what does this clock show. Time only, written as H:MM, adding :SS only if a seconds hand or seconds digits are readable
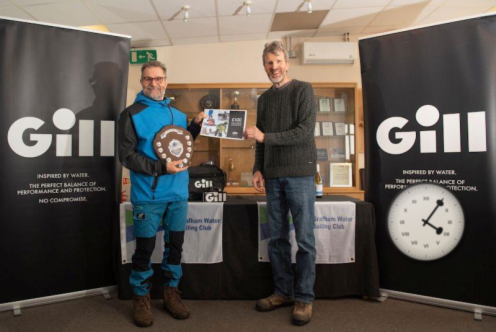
4:06
